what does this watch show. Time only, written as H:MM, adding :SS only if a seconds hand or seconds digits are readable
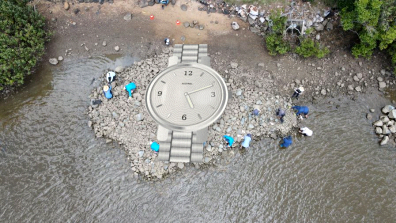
5:11
